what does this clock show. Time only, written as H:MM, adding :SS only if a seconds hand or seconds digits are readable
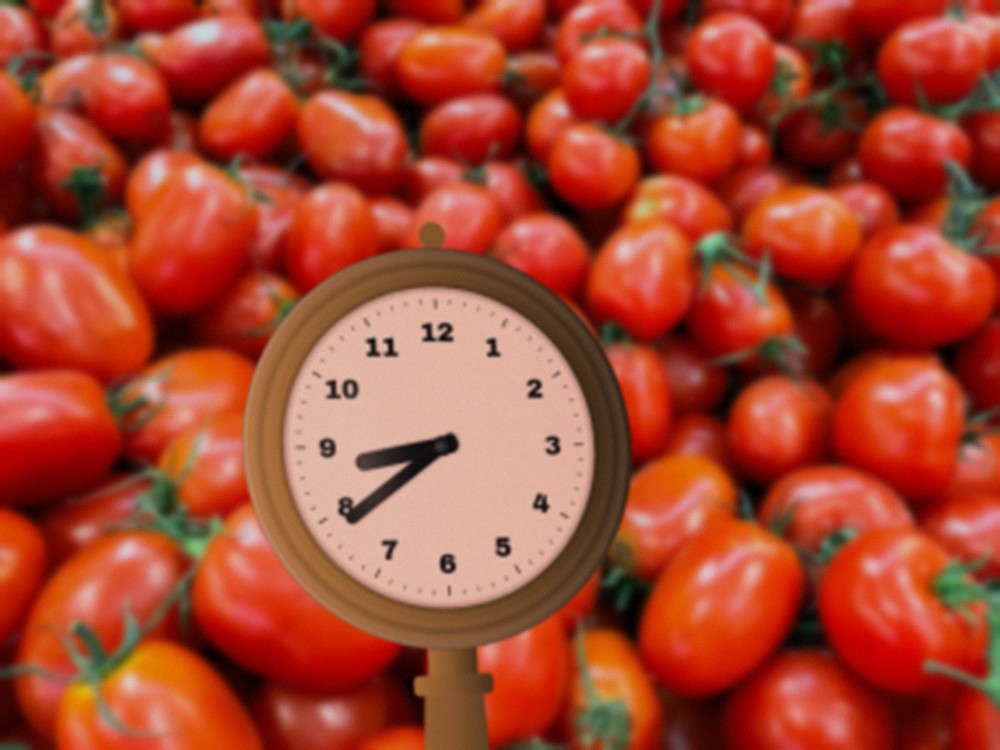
8:39
